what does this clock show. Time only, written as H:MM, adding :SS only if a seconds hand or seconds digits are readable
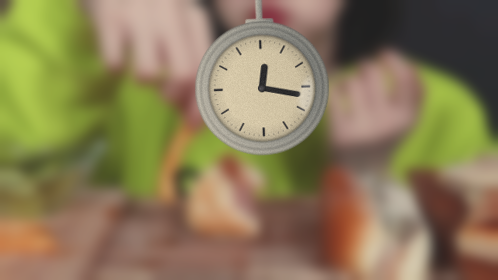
12:17
